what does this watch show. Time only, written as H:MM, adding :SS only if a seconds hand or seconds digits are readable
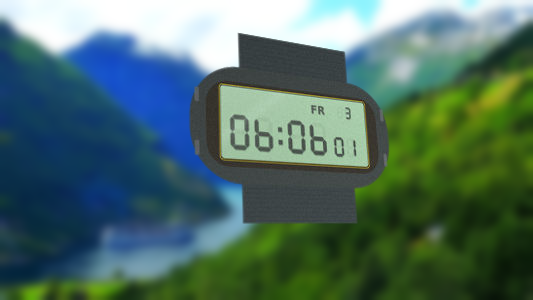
6:06:01
